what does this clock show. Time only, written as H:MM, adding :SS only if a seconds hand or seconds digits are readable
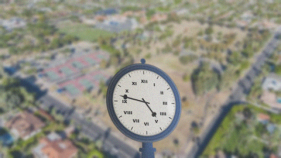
4:47
